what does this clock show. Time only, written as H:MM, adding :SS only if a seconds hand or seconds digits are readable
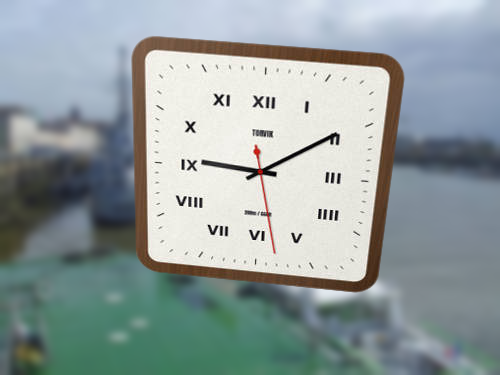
9:09:28
